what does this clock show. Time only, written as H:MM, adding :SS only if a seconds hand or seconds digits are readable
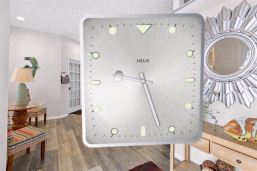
9:27
